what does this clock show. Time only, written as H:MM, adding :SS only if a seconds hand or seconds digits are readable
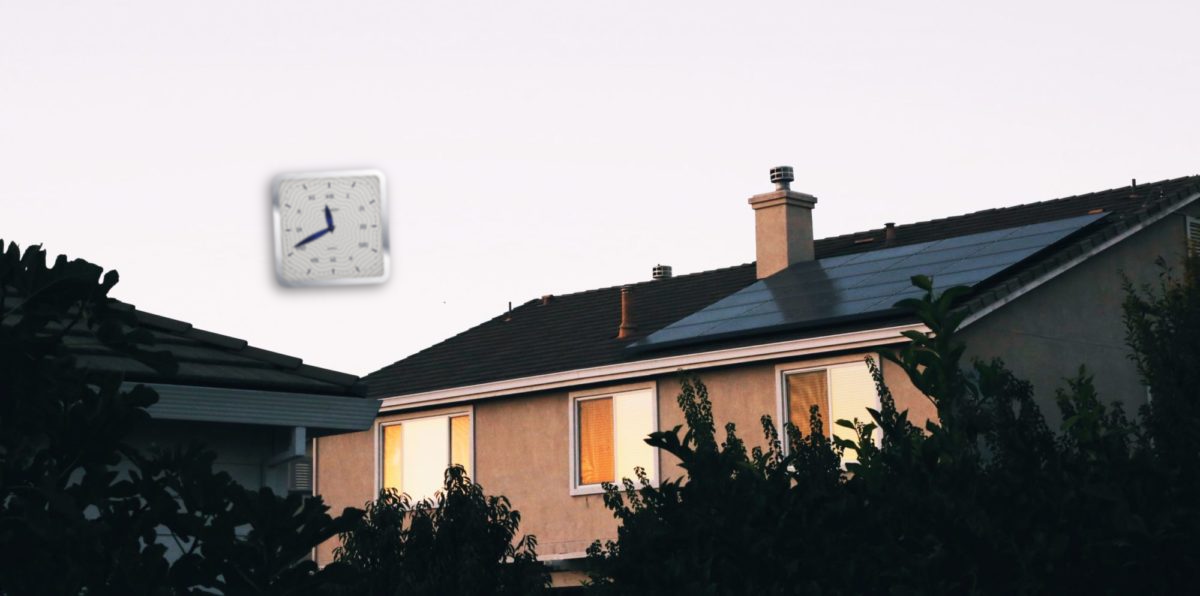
11:41
